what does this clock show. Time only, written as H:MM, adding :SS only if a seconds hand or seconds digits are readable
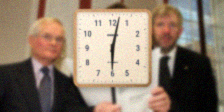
6:02
